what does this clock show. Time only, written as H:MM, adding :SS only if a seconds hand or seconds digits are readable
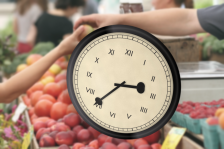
2:36
